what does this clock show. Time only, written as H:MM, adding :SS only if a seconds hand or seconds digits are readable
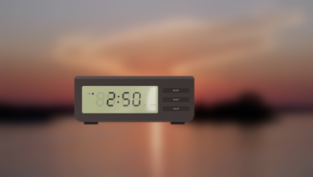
2:50
